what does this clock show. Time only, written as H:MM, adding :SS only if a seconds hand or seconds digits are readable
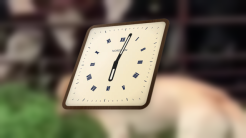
6:02
